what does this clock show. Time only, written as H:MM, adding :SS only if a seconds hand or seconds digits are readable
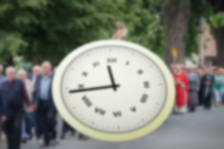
11:44
